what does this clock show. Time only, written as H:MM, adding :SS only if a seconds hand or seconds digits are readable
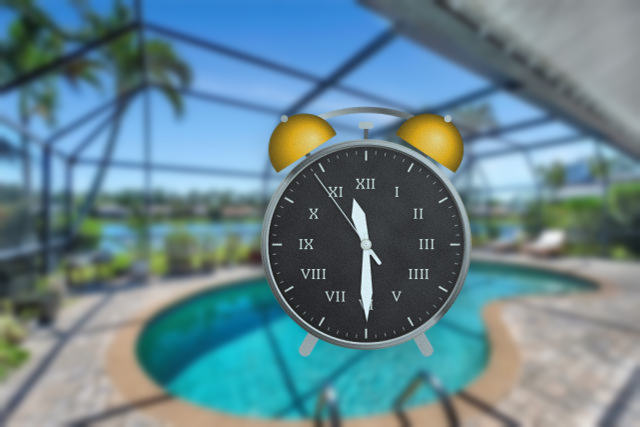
11:29:54
